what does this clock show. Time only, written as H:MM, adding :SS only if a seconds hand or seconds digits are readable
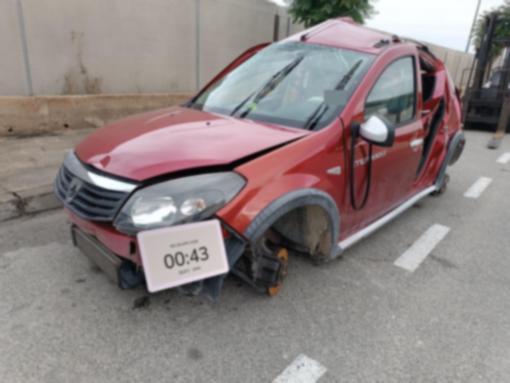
0:43
